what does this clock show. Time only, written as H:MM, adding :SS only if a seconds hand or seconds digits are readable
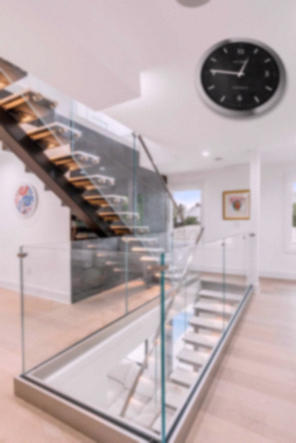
12:46
